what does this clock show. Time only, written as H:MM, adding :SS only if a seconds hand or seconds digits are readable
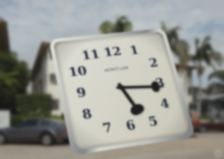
5:16
